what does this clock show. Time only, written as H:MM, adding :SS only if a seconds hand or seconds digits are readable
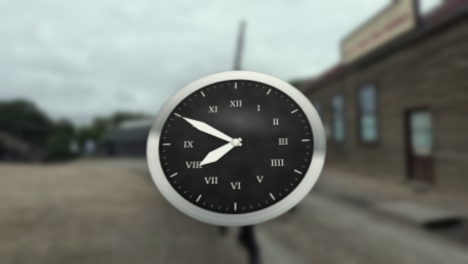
7:50
